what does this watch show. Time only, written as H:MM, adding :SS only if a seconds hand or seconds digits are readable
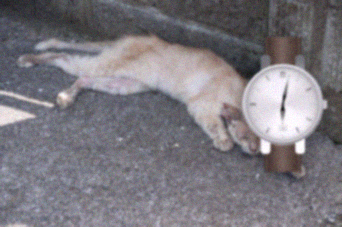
6:02
